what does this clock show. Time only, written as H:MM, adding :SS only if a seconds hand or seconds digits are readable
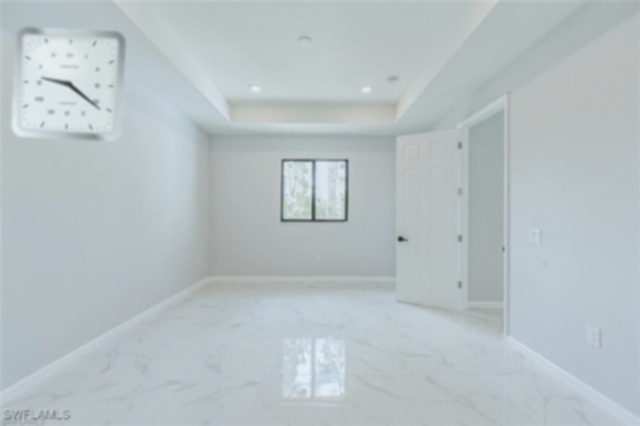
9:21
